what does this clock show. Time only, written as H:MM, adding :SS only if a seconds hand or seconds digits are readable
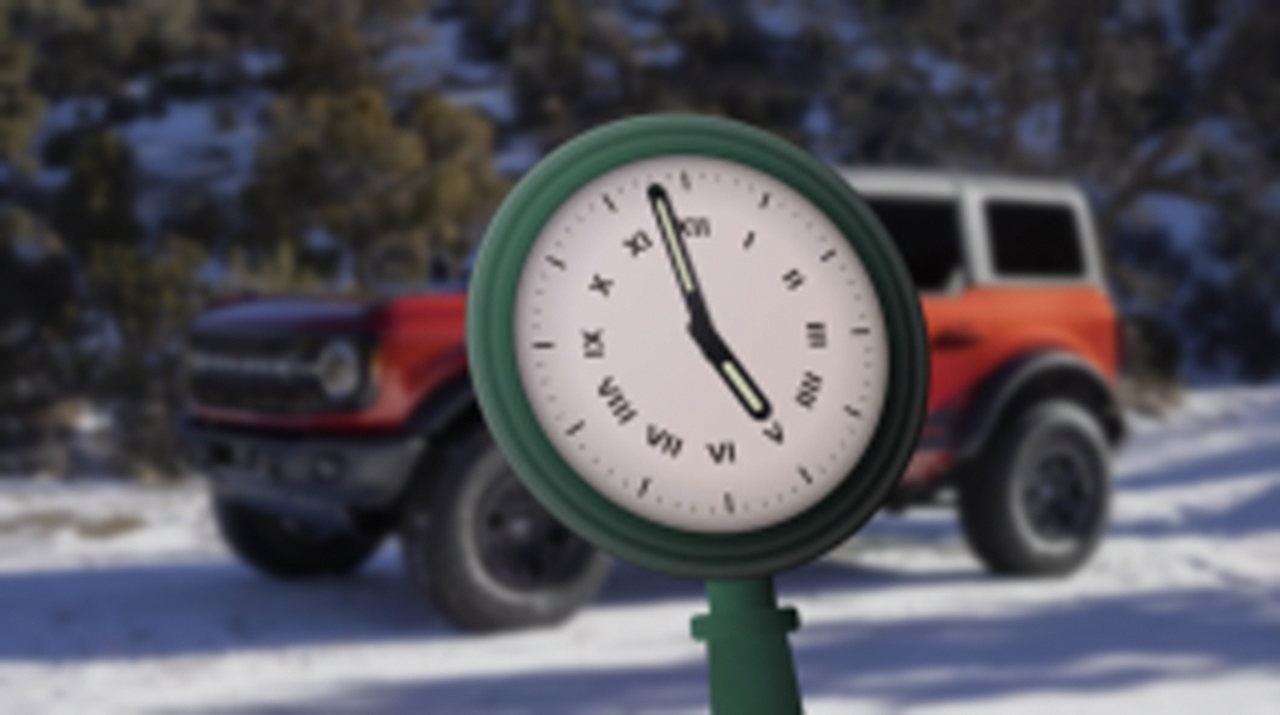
4:58
